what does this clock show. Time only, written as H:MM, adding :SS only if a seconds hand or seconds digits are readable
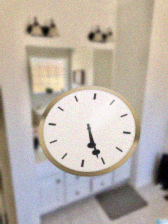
5:26
